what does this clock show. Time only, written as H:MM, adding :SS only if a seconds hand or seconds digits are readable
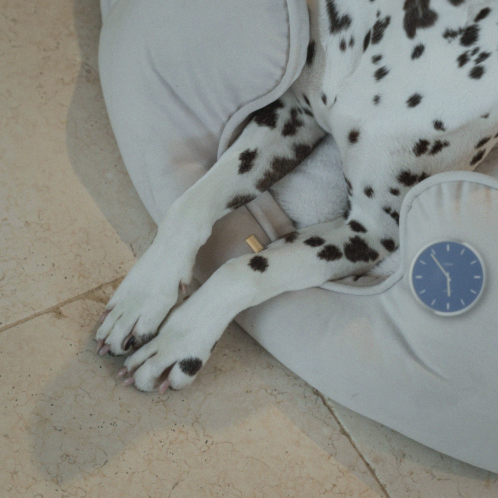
5:54
